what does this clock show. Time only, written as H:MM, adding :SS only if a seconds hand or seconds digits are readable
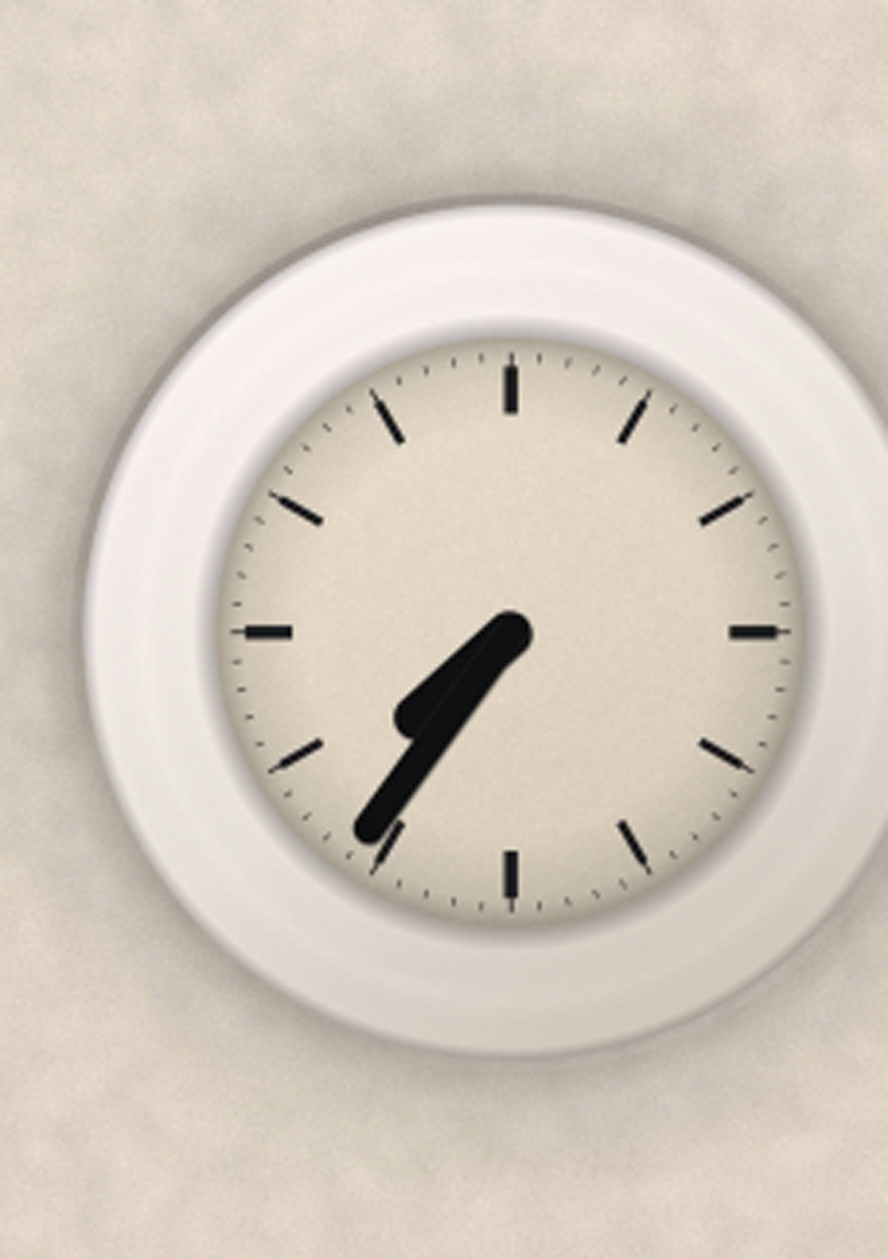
7:36
